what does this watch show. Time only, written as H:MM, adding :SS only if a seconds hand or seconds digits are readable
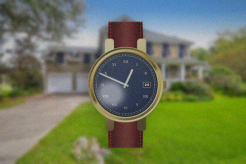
12:49
